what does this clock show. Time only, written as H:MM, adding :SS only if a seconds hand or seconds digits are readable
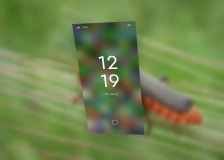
12:19
